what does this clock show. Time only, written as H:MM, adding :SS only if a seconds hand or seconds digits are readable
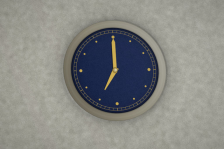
7:00
